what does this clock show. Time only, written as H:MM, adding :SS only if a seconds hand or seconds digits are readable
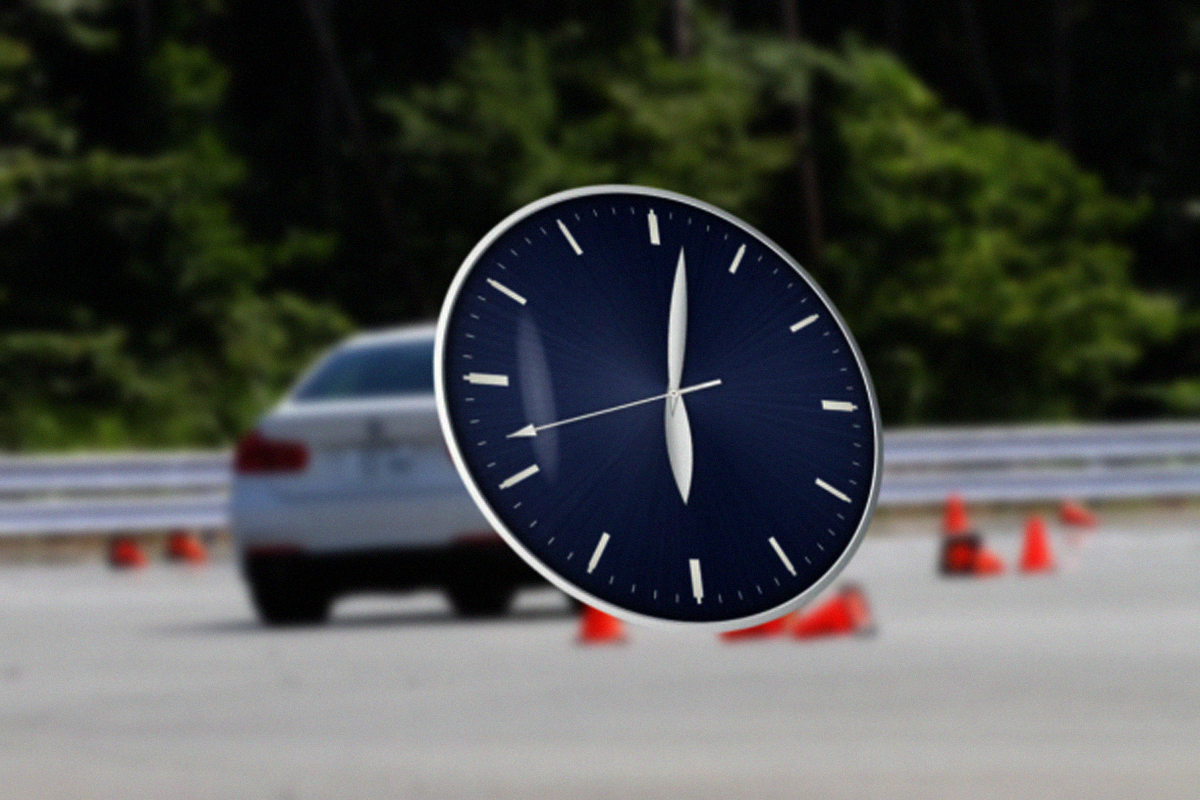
6:01:42
